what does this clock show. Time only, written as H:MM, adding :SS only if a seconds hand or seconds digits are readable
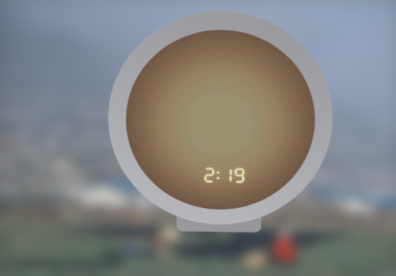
2:19
